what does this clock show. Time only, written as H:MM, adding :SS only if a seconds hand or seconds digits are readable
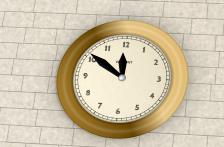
11:51
